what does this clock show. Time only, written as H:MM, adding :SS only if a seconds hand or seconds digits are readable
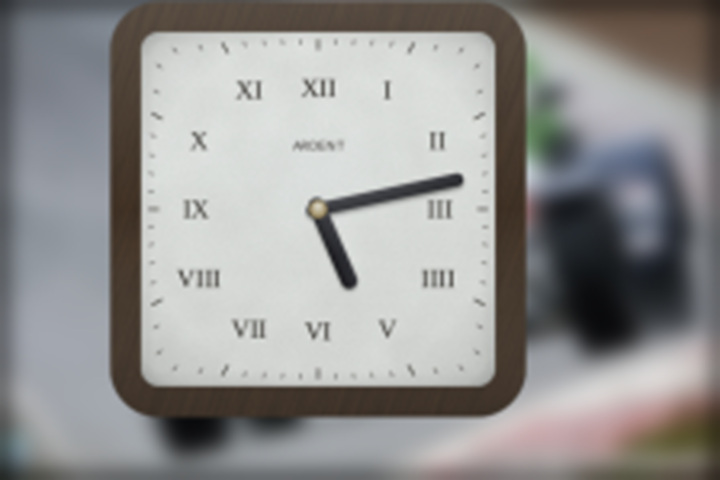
5:13
